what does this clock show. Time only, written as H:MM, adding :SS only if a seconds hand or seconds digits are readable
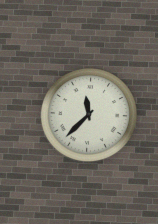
11:37
